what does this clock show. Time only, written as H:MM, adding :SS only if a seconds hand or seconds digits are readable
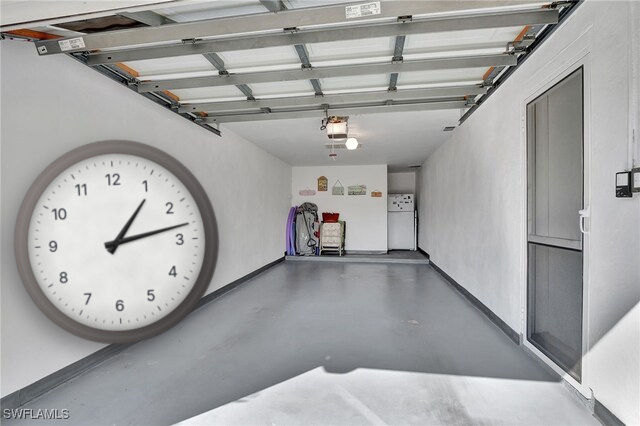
1:13
